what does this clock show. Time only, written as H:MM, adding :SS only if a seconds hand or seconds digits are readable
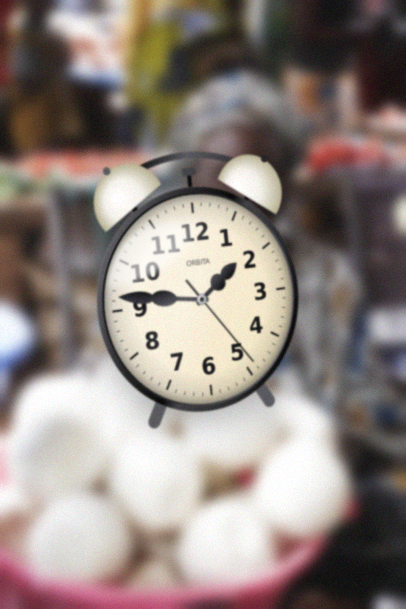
1:46:24
